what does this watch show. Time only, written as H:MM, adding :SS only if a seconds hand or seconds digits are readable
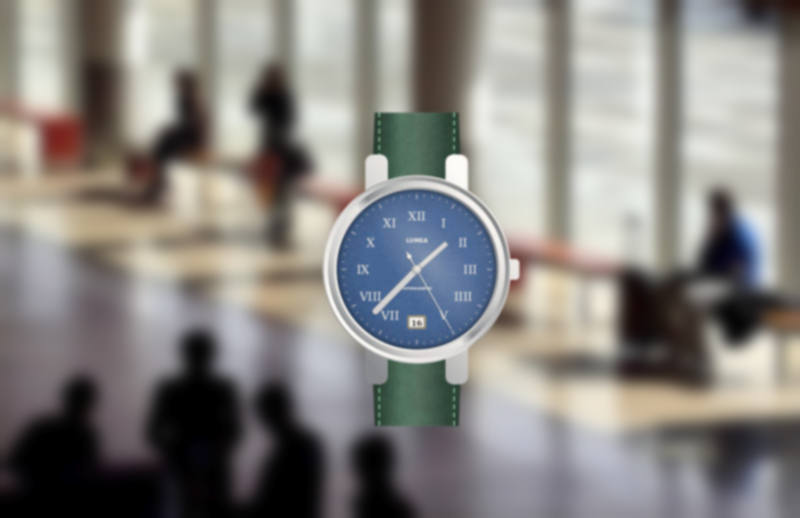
1:37:25
